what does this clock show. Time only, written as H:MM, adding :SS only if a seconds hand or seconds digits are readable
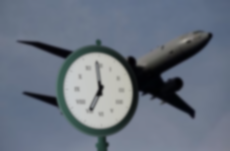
6:59
